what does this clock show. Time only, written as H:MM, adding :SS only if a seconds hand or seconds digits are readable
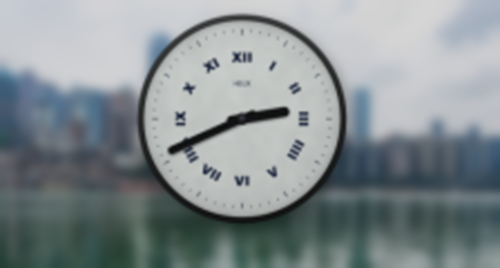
2:41
